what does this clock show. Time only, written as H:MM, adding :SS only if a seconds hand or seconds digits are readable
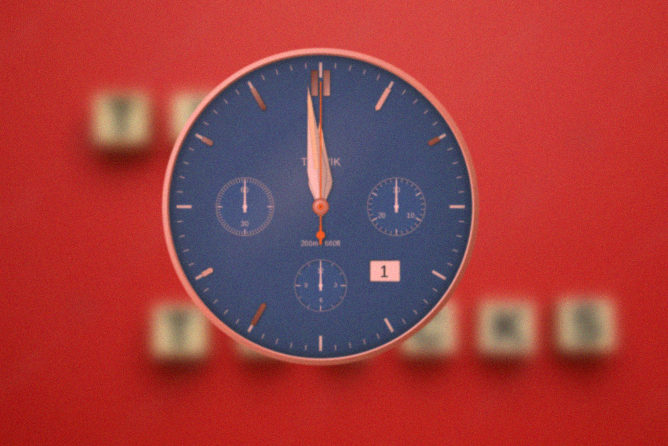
11:59
